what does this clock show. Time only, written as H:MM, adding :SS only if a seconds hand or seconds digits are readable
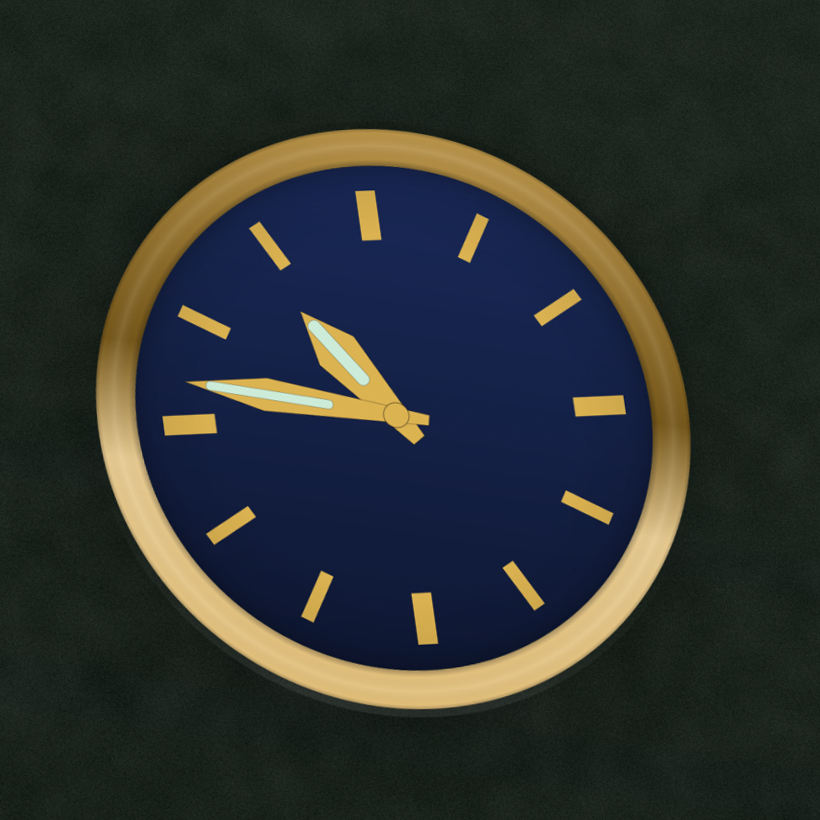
10:47
